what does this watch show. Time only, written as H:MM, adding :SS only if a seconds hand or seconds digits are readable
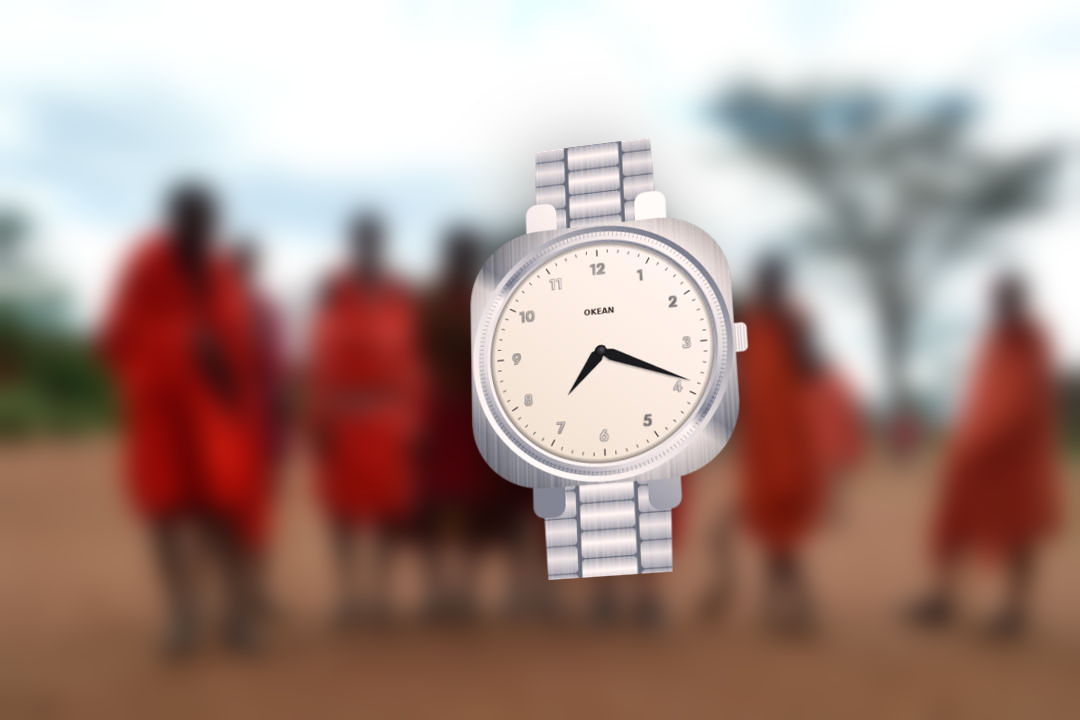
7:19
